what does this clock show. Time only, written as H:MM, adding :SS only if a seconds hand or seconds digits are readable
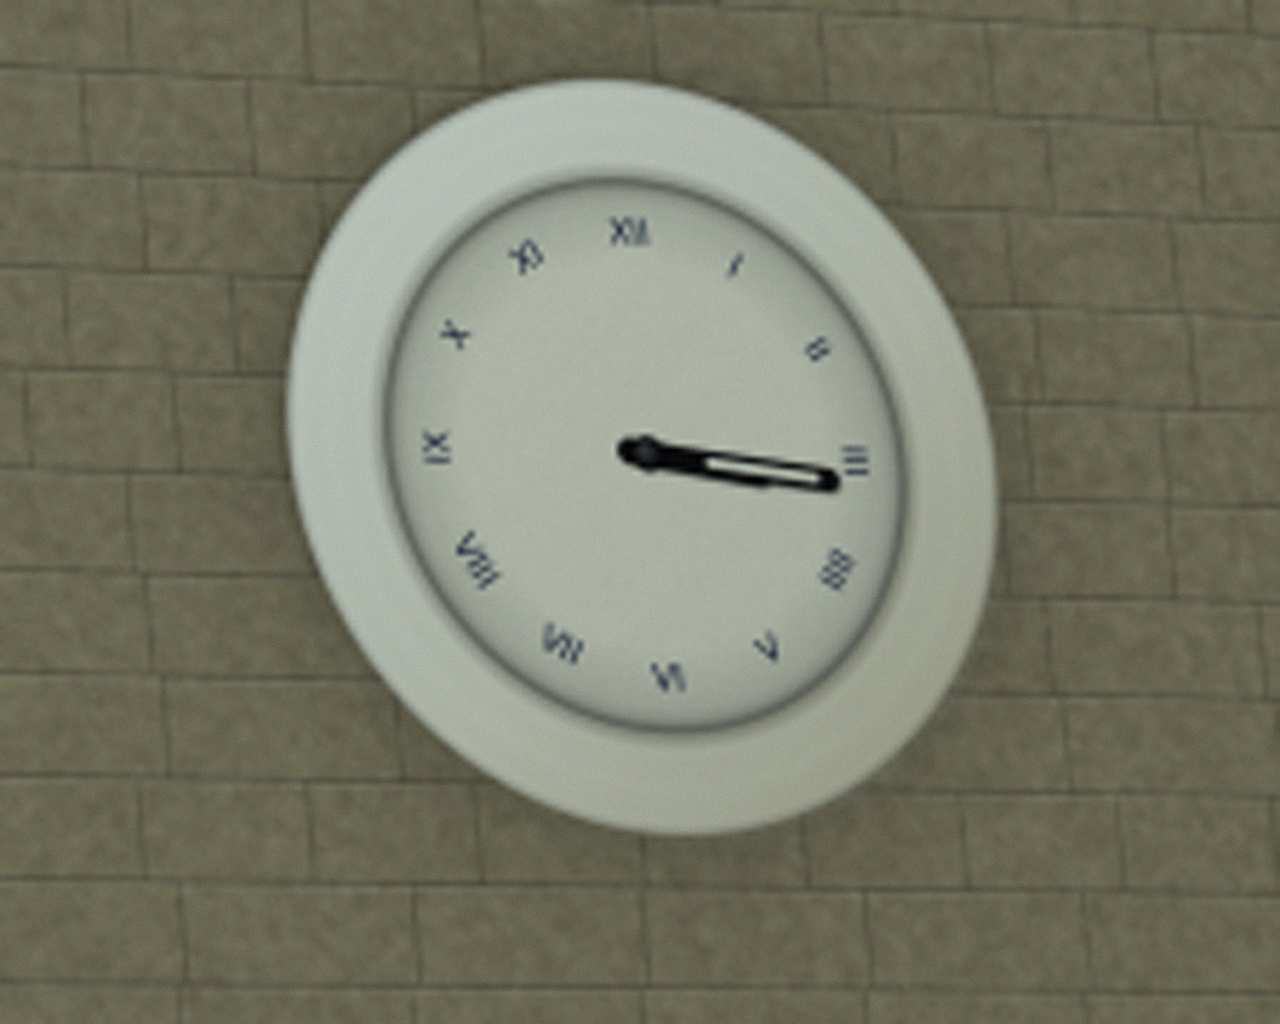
3:16
